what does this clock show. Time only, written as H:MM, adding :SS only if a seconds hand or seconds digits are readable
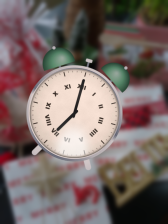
7:00
